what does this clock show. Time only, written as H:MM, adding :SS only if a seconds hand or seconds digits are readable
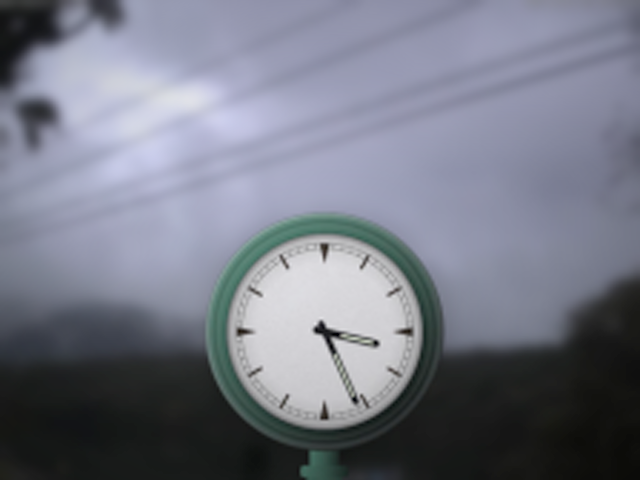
3:26
